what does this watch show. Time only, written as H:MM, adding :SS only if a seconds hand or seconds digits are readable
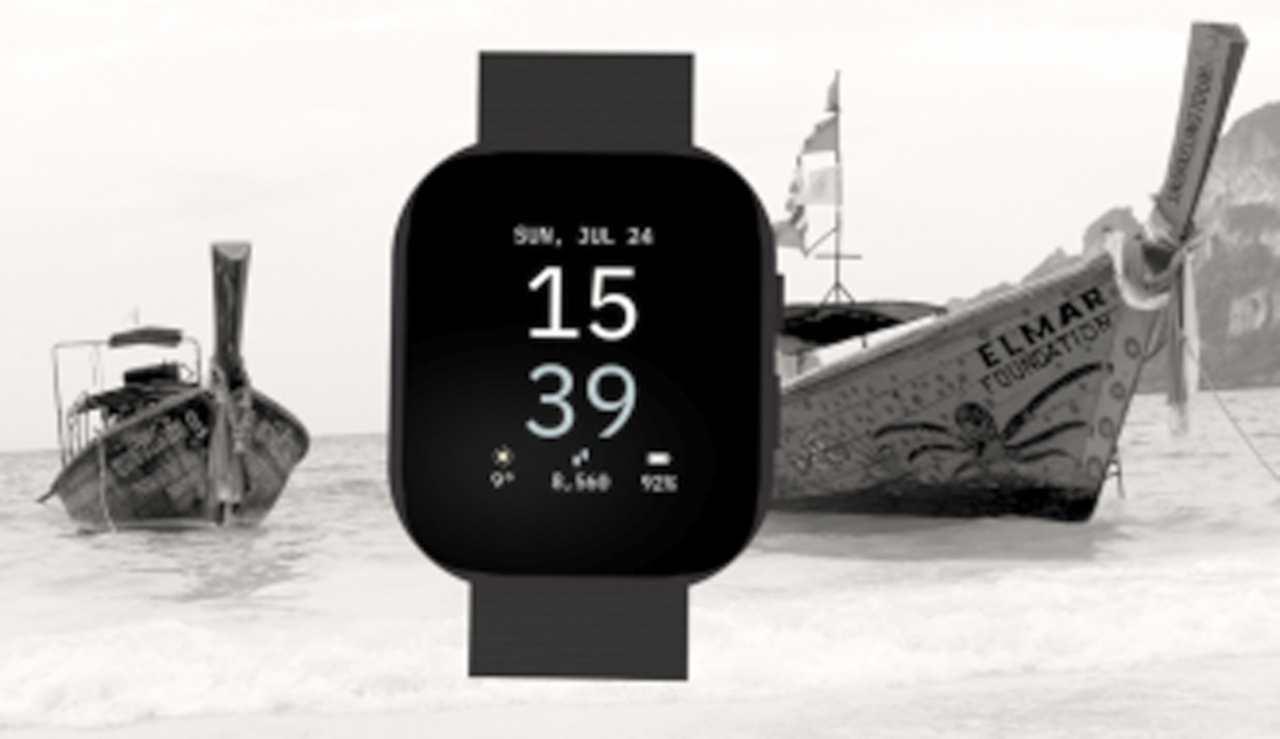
15:39
